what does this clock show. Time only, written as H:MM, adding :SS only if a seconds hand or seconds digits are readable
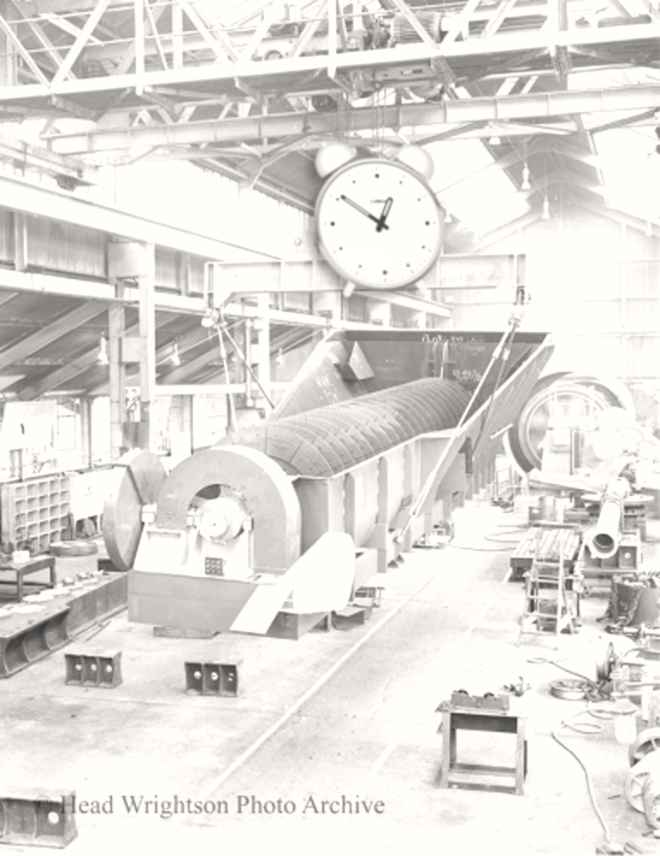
12:51
